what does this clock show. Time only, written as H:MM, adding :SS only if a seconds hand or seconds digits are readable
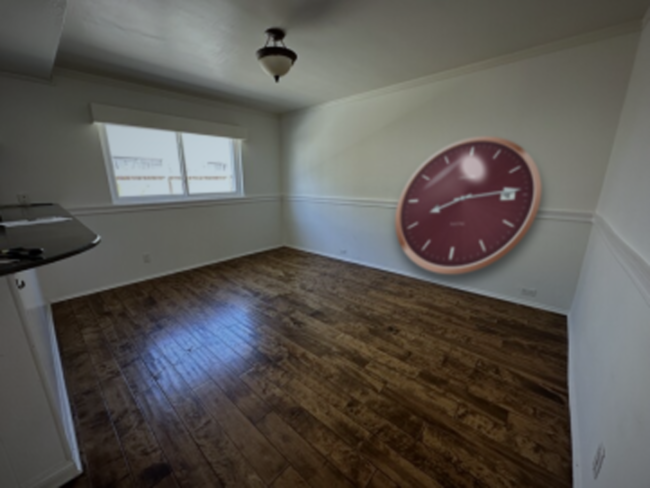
8:14
